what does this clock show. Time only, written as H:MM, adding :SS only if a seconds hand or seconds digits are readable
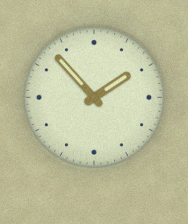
1:53
